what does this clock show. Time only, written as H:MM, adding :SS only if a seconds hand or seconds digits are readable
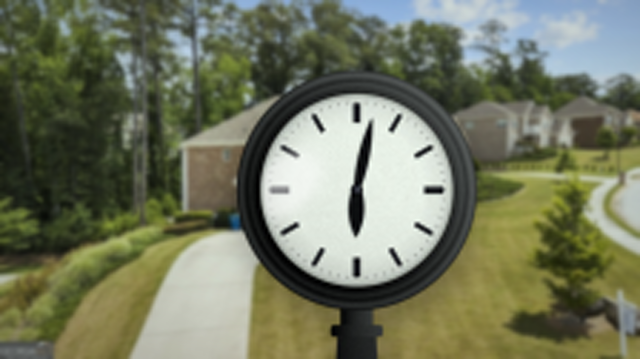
6:02
